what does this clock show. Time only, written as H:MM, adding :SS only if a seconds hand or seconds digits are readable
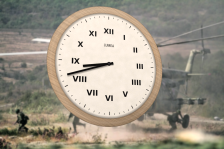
8:42
